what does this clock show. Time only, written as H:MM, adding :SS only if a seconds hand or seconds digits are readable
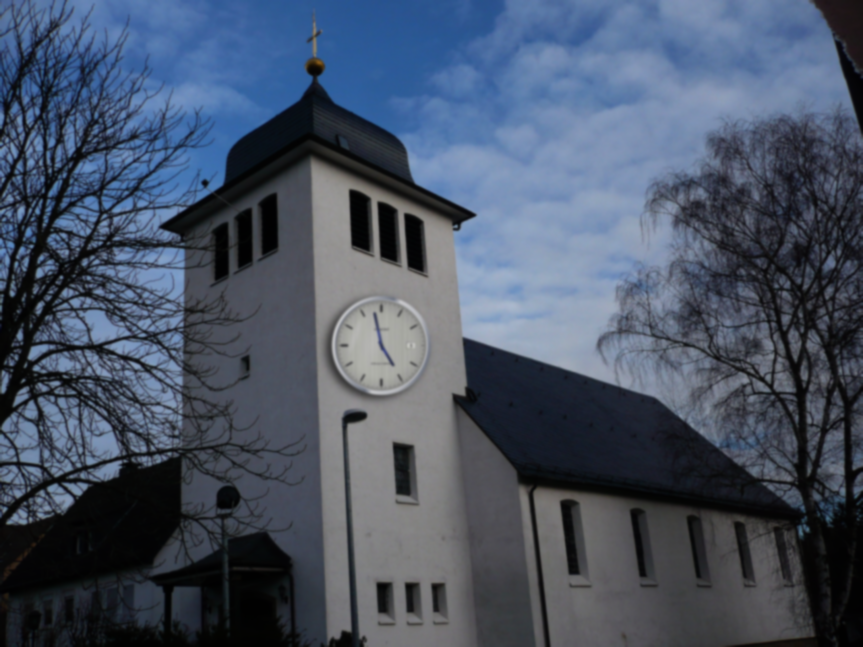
4:58
